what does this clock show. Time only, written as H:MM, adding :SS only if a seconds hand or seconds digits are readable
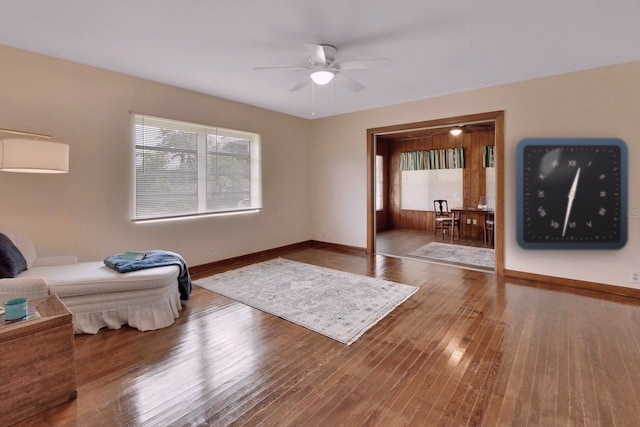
12:32
